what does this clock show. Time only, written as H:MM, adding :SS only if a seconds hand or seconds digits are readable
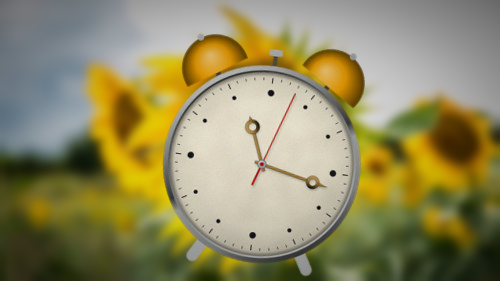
11:17:03
